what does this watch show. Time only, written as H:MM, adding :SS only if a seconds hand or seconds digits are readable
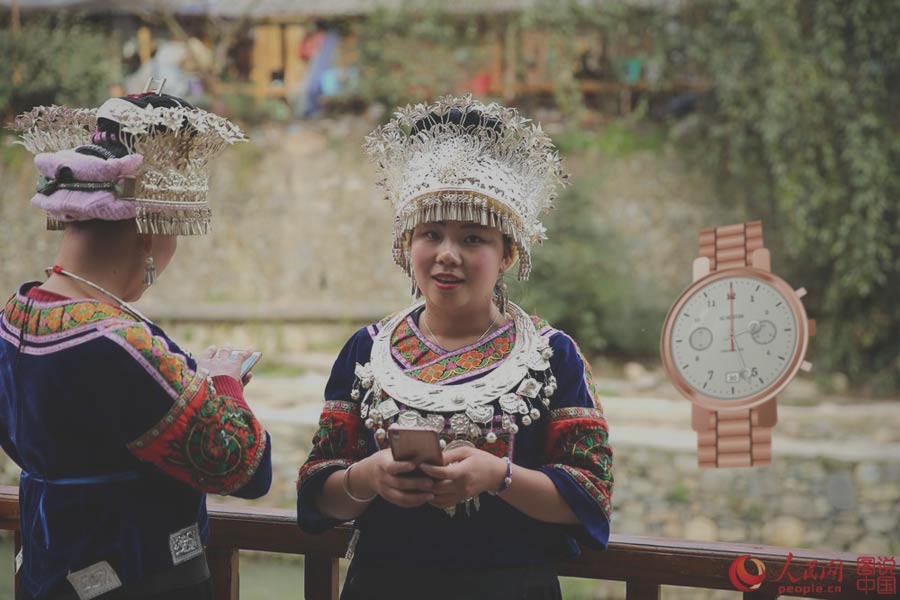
2:27
